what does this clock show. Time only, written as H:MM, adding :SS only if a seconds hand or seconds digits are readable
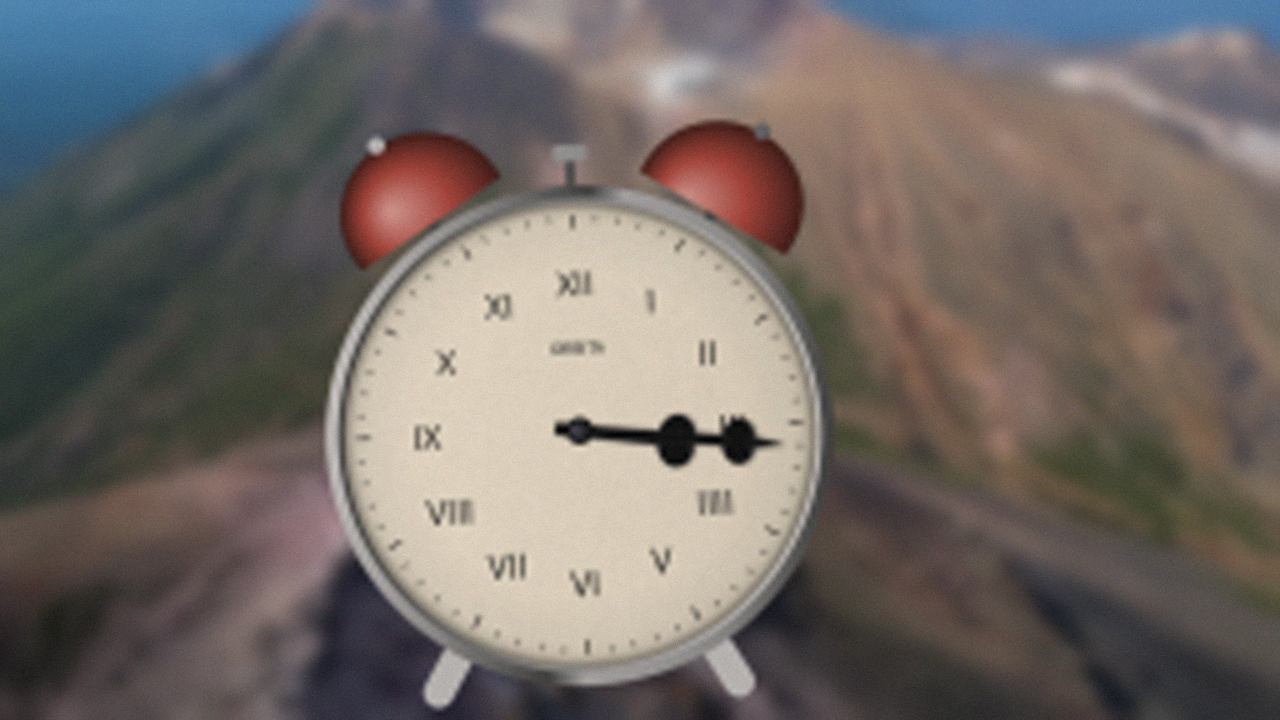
3:16
